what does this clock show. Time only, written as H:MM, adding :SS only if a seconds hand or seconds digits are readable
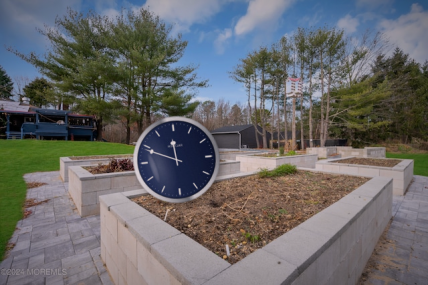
11:49
